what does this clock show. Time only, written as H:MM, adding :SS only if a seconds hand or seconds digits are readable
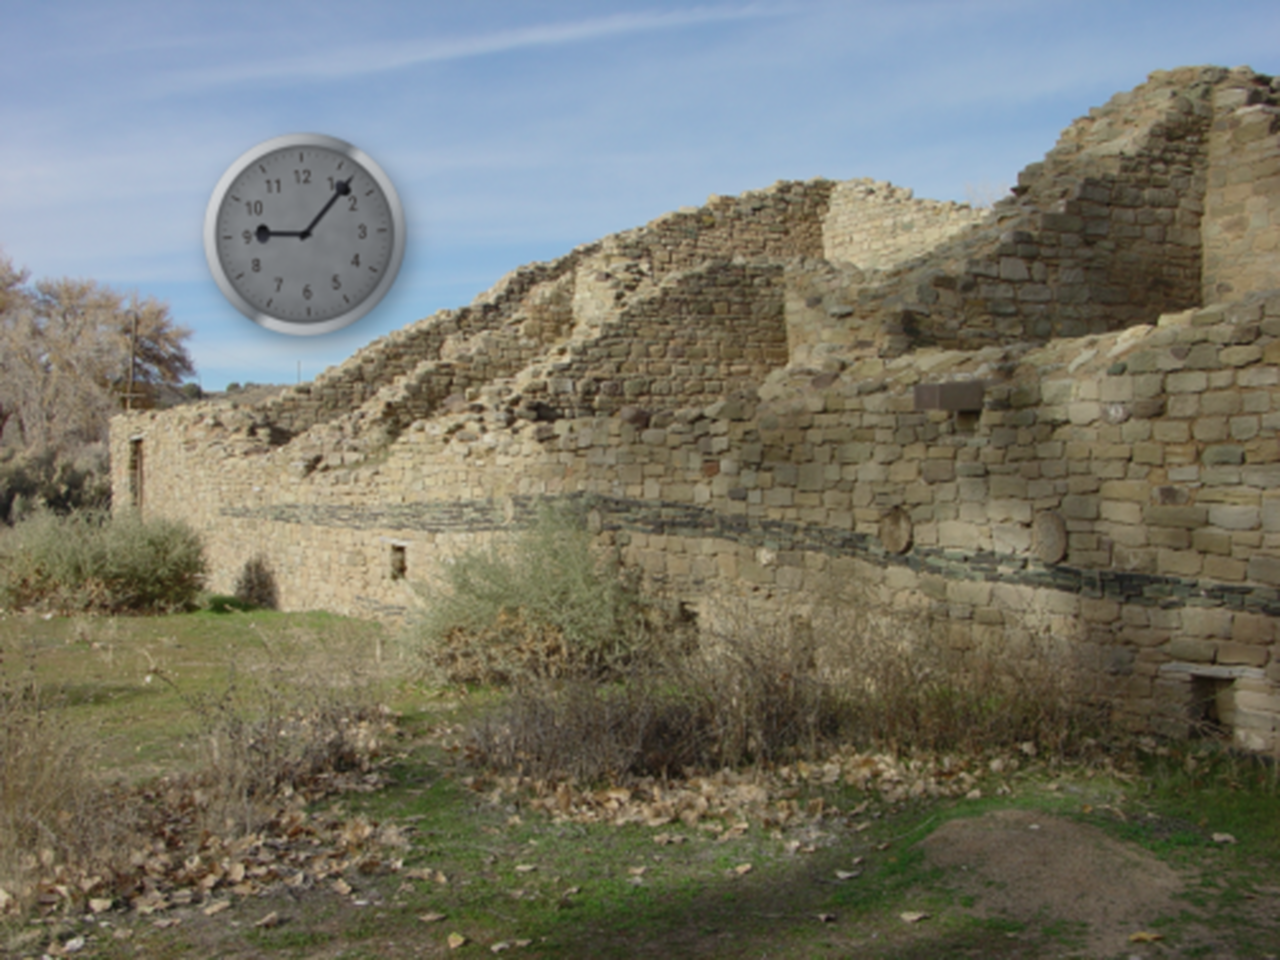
9:07
